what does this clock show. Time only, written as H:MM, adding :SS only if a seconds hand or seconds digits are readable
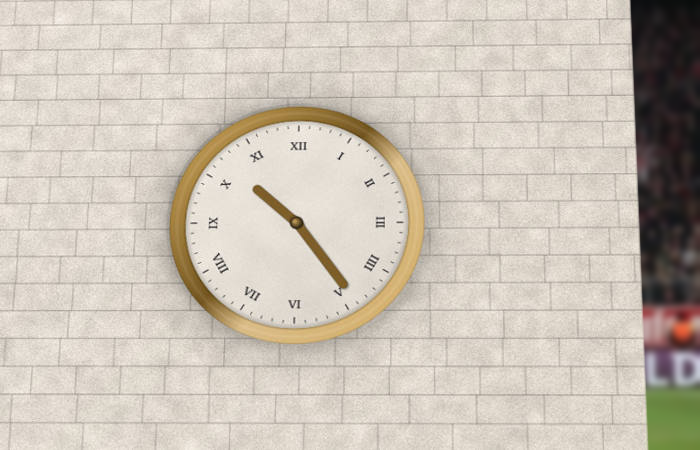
10:24
